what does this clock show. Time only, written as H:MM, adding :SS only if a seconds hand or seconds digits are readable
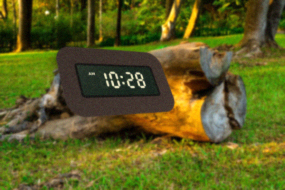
10:28
